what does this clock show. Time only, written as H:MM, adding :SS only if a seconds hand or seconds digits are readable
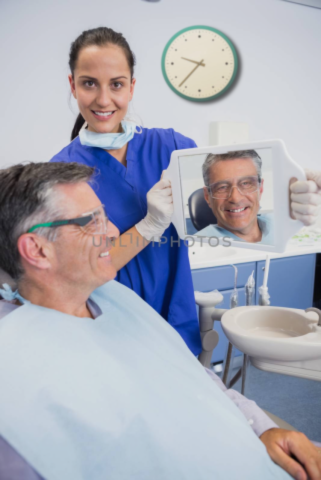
9:37
